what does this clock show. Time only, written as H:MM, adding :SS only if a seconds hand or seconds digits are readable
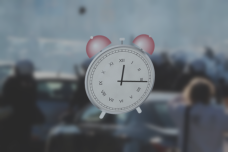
12:16
